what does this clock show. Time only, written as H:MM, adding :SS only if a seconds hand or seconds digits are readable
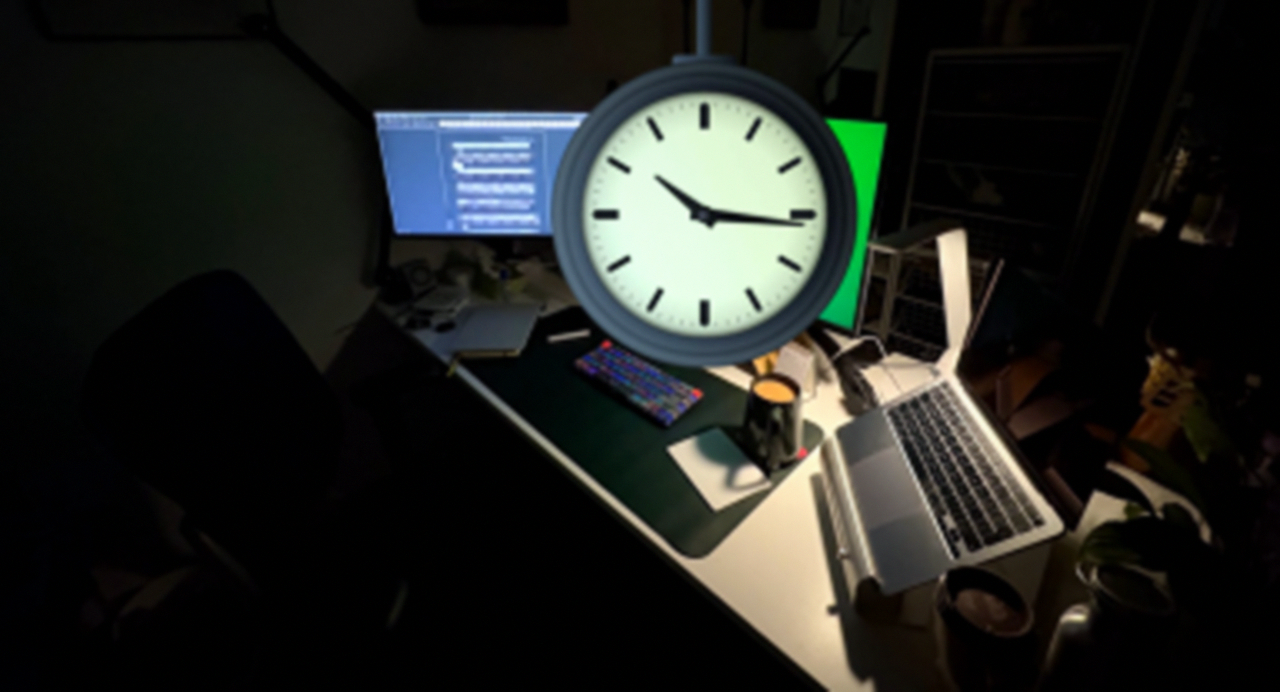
10:16
